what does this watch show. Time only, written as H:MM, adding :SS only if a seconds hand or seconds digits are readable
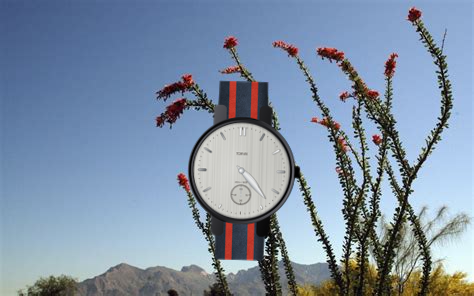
4:23
